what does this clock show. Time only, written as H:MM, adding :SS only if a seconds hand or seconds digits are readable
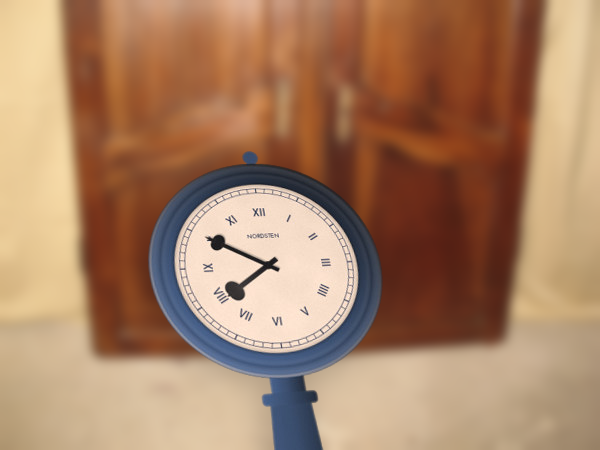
7:50
